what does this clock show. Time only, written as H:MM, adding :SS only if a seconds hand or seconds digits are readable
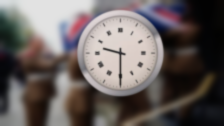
9:30
